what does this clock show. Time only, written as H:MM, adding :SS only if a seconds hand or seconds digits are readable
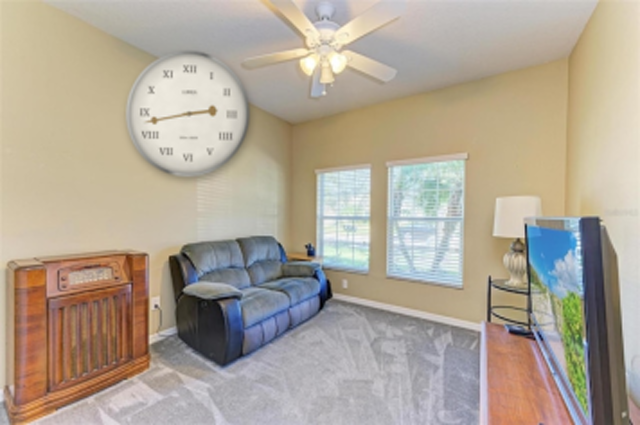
2:43
